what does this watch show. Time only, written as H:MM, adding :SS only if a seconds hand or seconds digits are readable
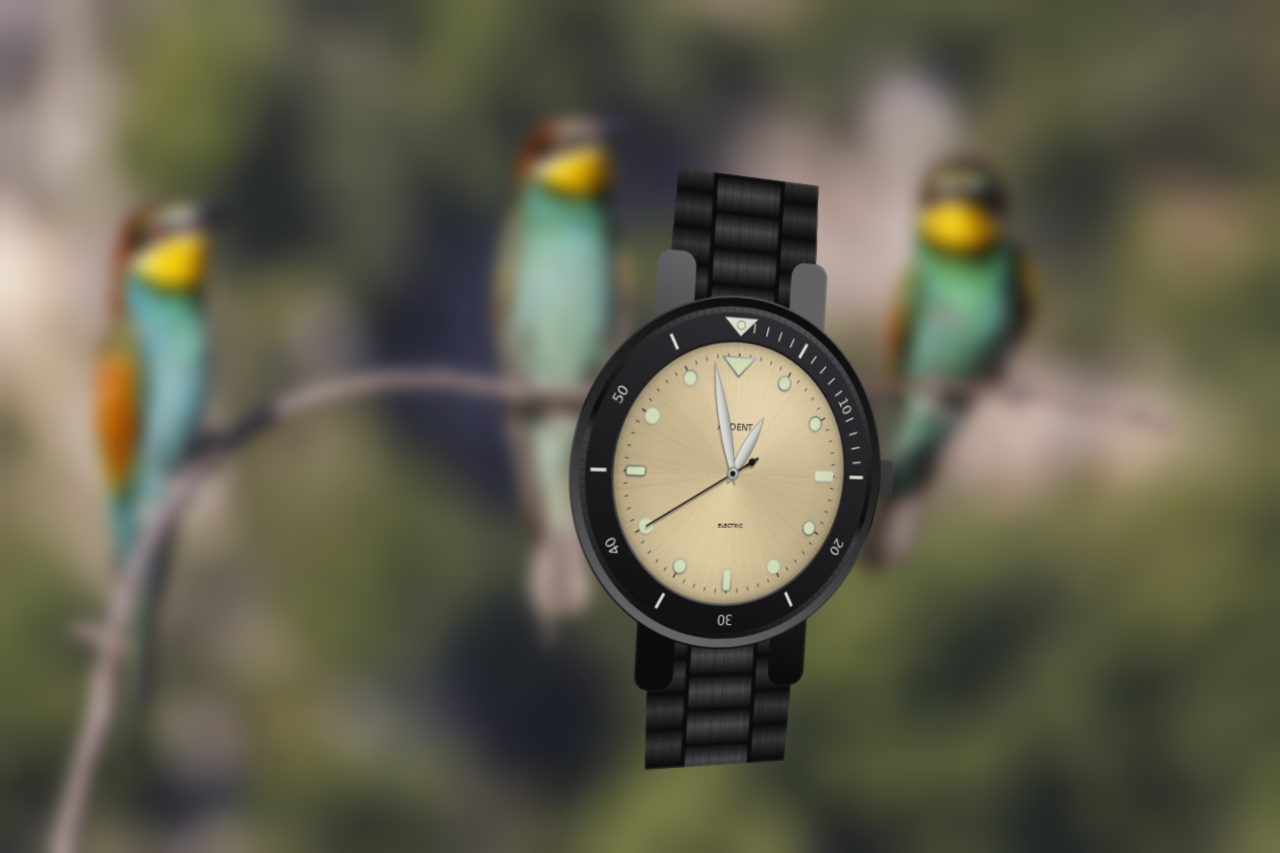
12:57:40
